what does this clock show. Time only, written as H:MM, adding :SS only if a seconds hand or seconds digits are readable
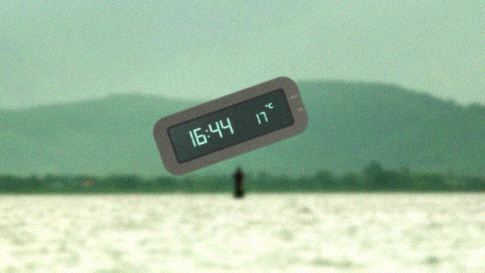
16:44
